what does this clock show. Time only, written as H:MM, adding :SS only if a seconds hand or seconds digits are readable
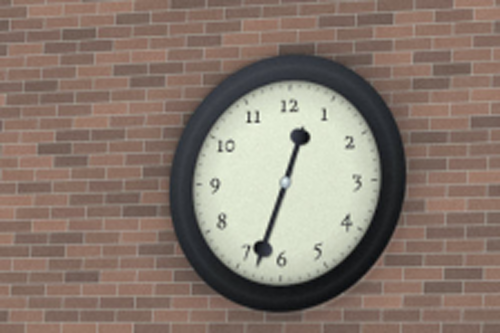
12:33
